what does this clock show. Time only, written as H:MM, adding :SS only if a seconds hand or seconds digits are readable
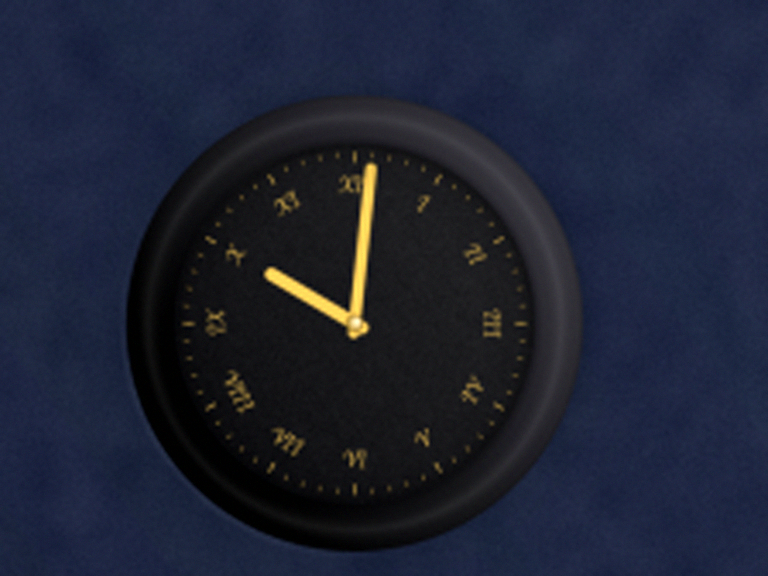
10:01
